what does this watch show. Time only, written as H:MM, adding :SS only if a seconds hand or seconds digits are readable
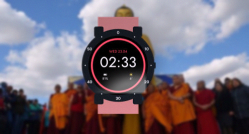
2:33
